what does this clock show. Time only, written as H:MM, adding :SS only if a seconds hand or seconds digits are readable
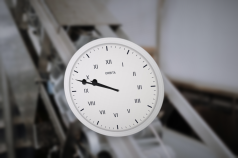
9:48
